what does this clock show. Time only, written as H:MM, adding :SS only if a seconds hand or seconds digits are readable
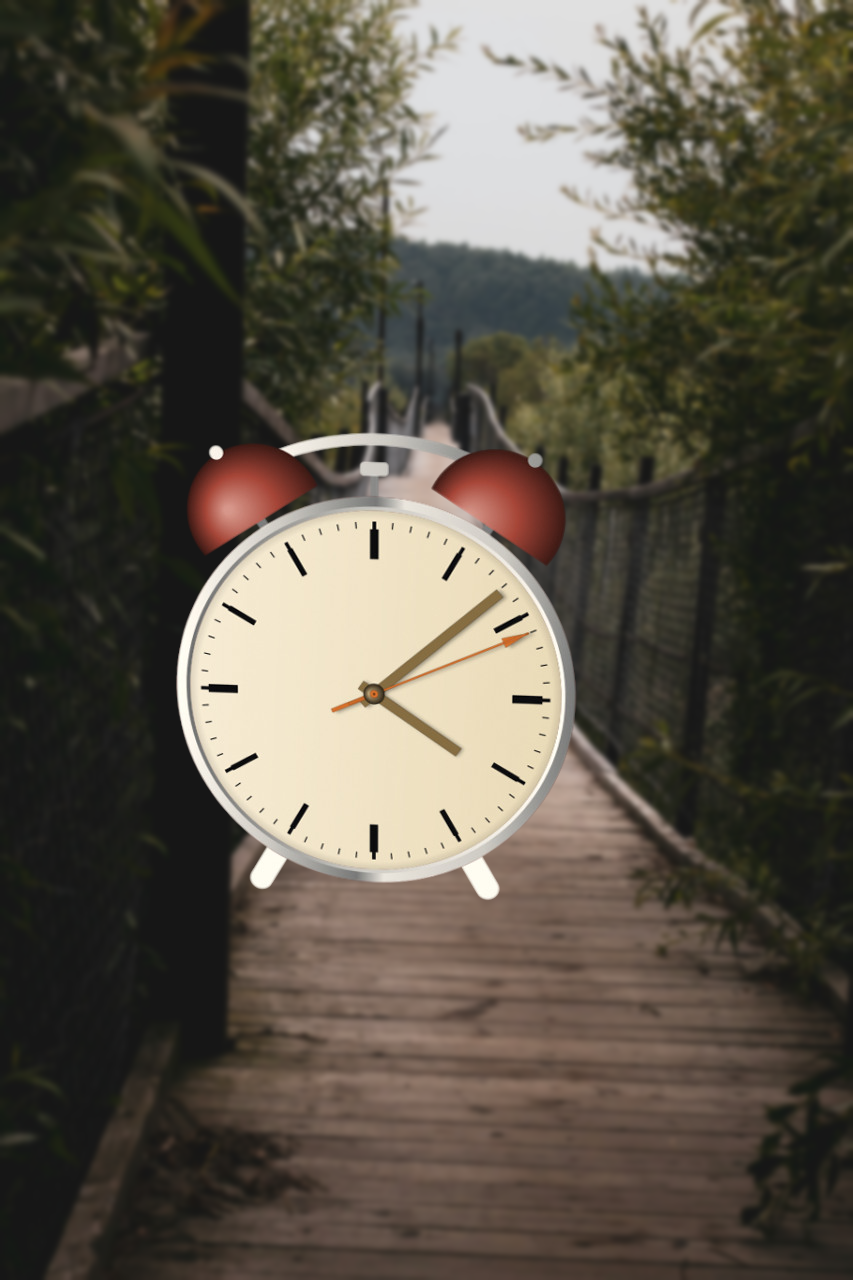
4:08:11
